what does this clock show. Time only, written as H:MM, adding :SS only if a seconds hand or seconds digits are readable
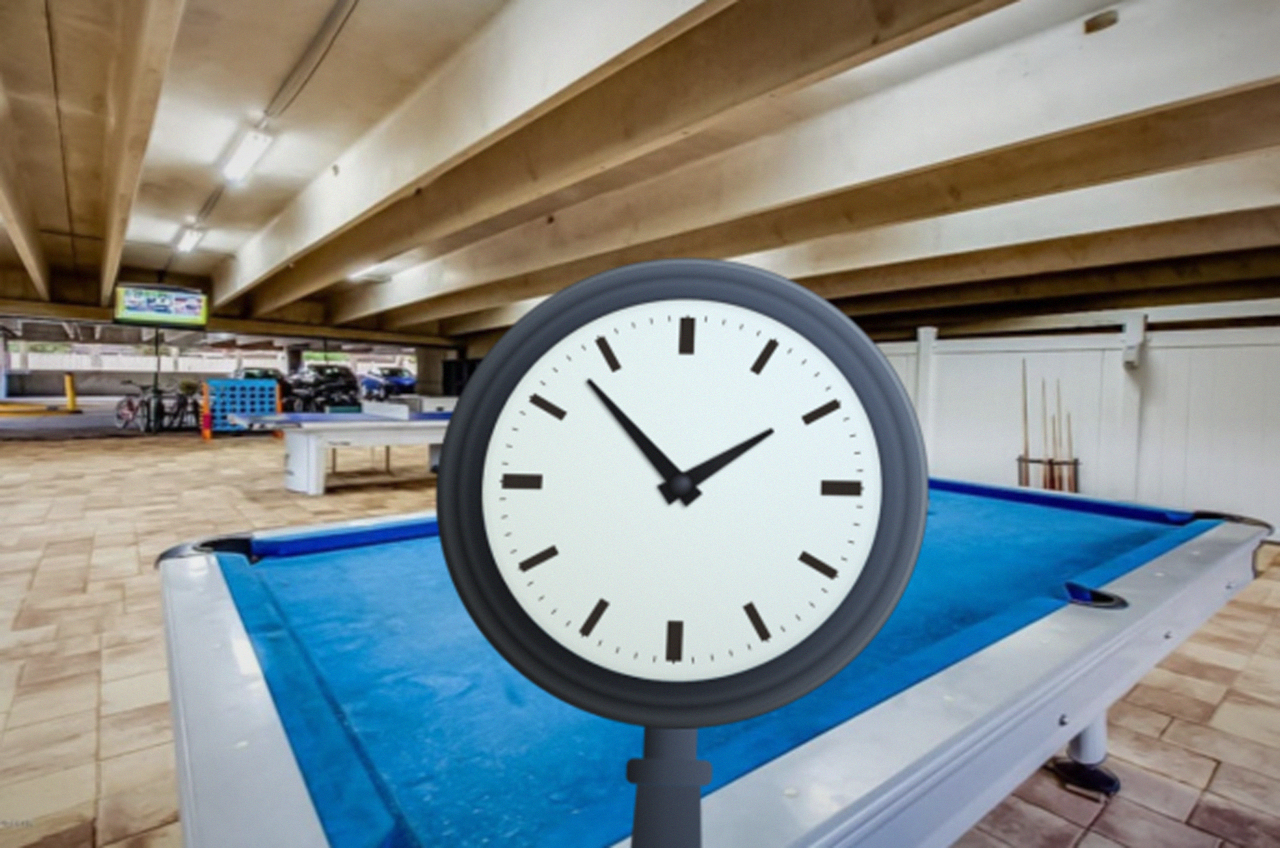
1:53
